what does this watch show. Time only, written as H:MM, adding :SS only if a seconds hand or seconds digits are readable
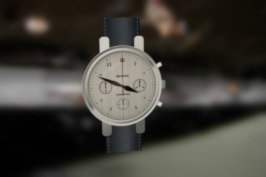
3:49
